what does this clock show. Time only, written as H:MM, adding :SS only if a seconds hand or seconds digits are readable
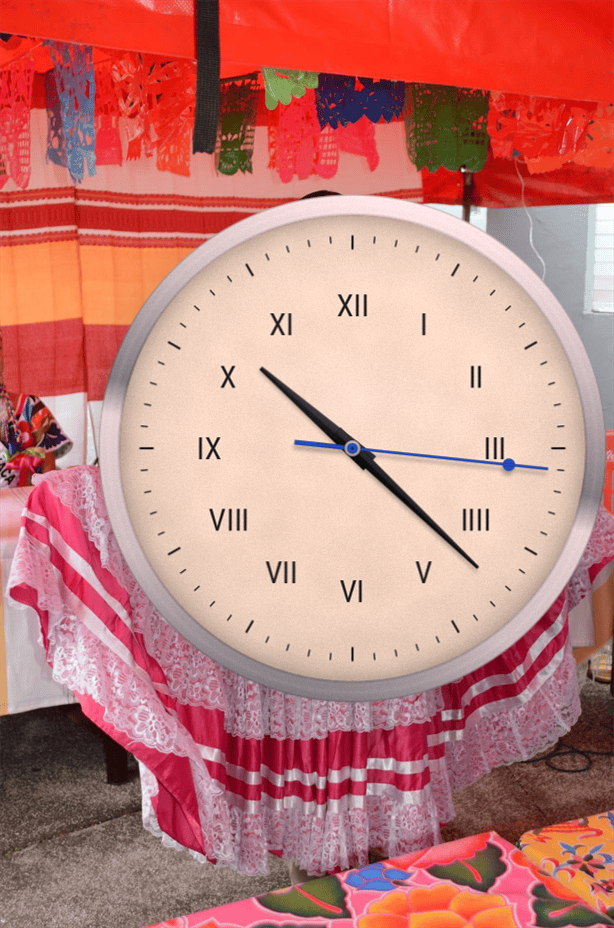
10:22:16
